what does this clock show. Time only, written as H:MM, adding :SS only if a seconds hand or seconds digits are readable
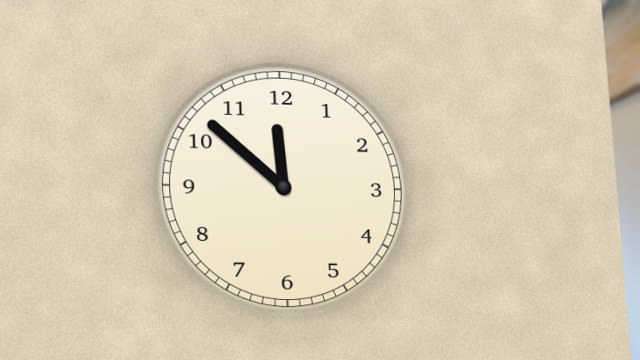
11:52
